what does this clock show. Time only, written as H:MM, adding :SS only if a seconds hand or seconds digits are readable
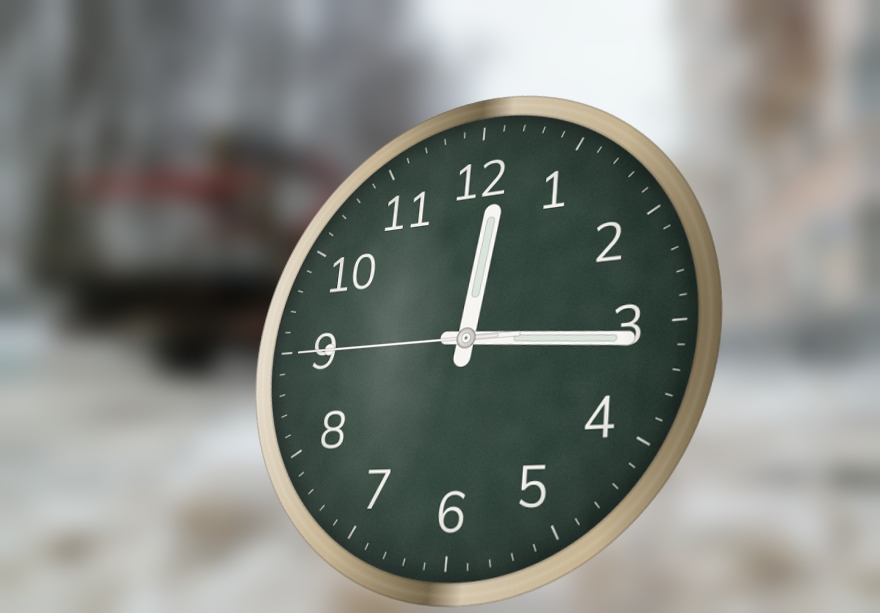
12:15:45
